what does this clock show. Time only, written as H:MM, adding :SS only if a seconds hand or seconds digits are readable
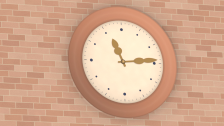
11:14
